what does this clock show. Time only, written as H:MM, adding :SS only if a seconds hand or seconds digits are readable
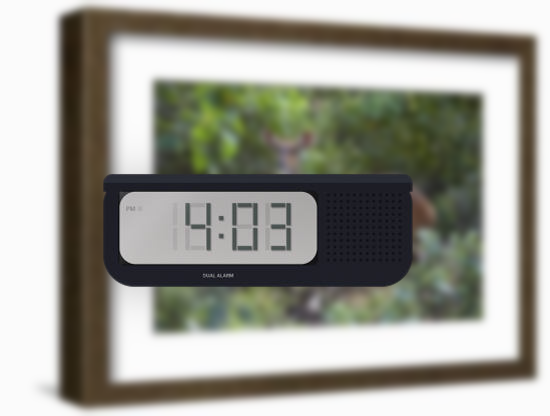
4:03
